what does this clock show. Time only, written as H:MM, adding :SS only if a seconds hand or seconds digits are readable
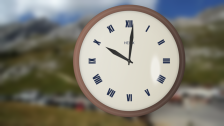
10:01
